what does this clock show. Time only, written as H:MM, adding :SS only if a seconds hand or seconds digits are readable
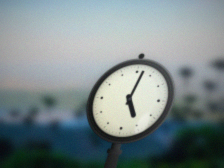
5:02
